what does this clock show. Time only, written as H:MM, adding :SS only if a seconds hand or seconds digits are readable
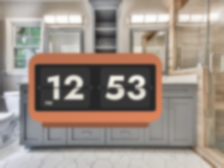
12:53
